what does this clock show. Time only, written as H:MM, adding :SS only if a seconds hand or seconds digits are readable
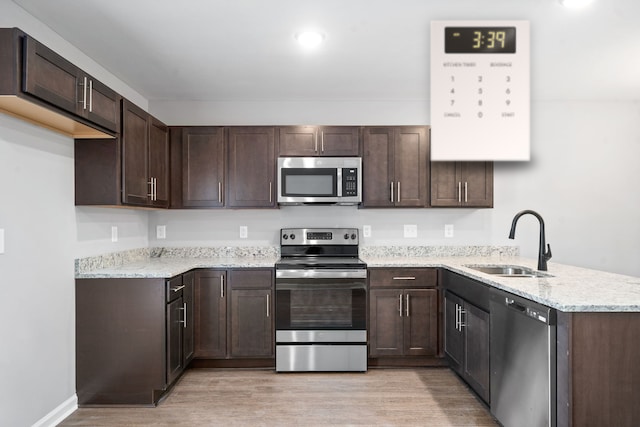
3:39
